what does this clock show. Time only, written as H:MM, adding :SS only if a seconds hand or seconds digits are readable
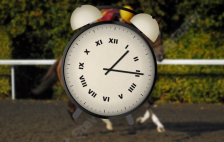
1:15
